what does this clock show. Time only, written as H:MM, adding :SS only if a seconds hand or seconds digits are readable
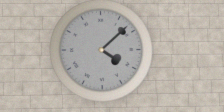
4:08
